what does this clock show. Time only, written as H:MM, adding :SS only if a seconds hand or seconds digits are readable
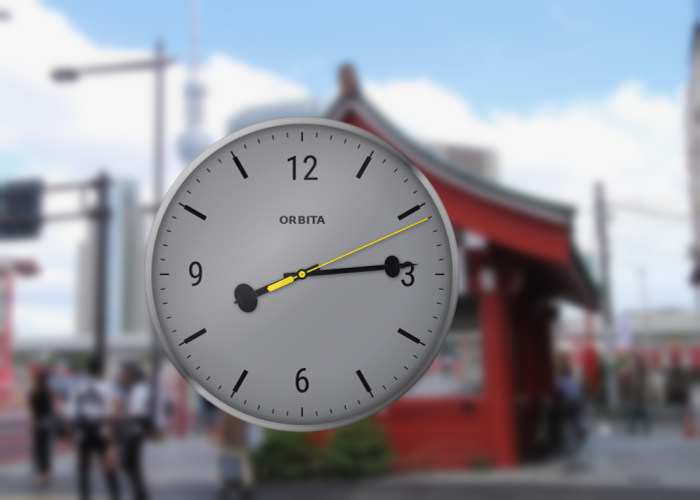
8:14:11
